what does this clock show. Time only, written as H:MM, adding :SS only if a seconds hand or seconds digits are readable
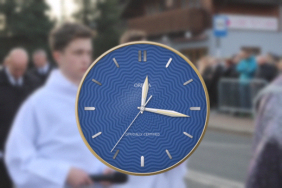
12:16:36
